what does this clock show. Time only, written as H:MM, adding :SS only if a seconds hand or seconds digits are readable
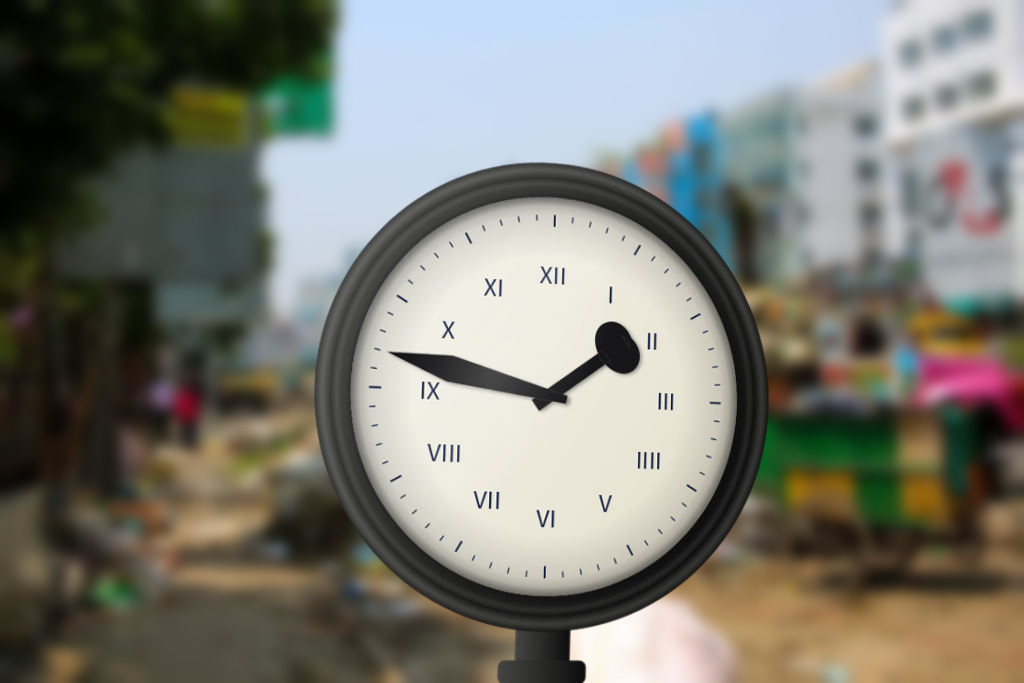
1:47
